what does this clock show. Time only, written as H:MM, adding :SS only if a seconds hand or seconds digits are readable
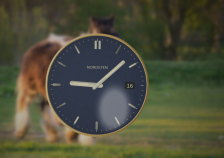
9:08
